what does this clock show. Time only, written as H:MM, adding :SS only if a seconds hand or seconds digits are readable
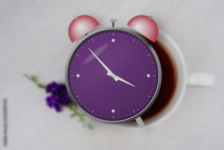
3:53
